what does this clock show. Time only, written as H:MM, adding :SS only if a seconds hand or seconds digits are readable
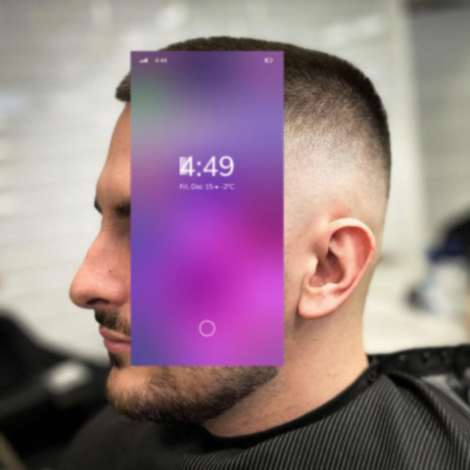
4:49
